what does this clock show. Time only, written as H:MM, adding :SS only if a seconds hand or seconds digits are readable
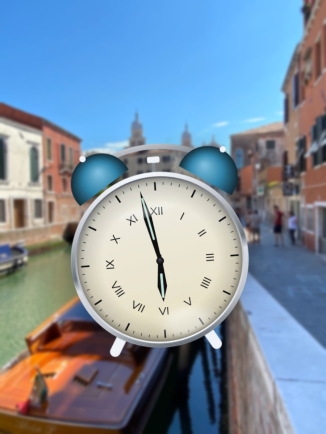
5:58
